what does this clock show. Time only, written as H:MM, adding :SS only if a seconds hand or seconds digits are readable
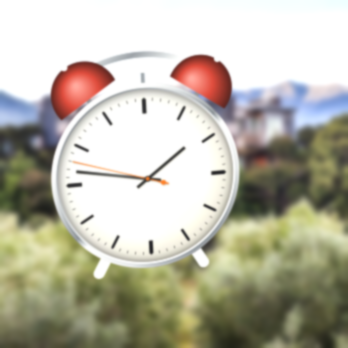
1:46:48
